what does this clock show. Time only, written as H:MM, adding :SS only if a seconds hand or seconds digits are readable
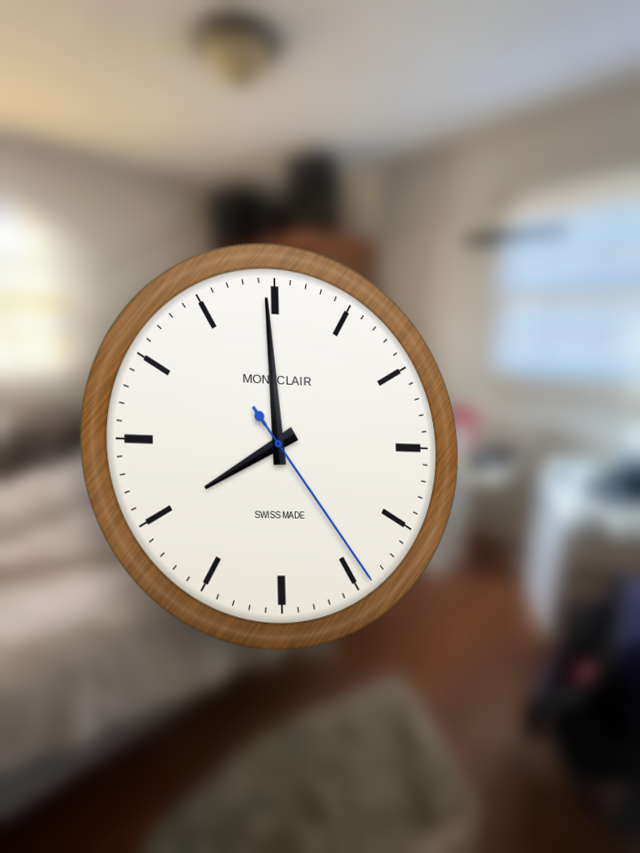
7:59:24
